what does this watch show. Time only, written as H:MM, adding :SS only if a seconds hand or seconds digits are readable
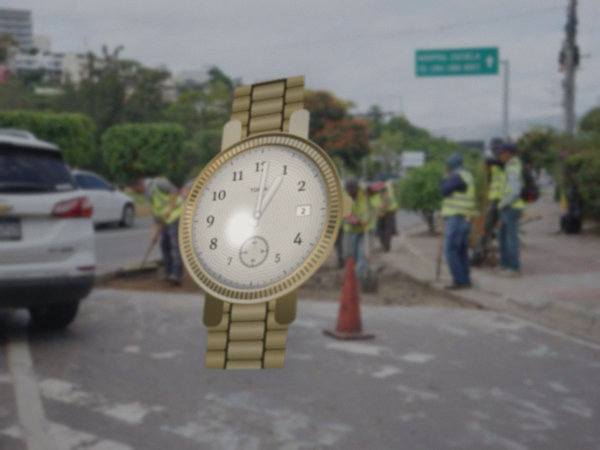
1:01
